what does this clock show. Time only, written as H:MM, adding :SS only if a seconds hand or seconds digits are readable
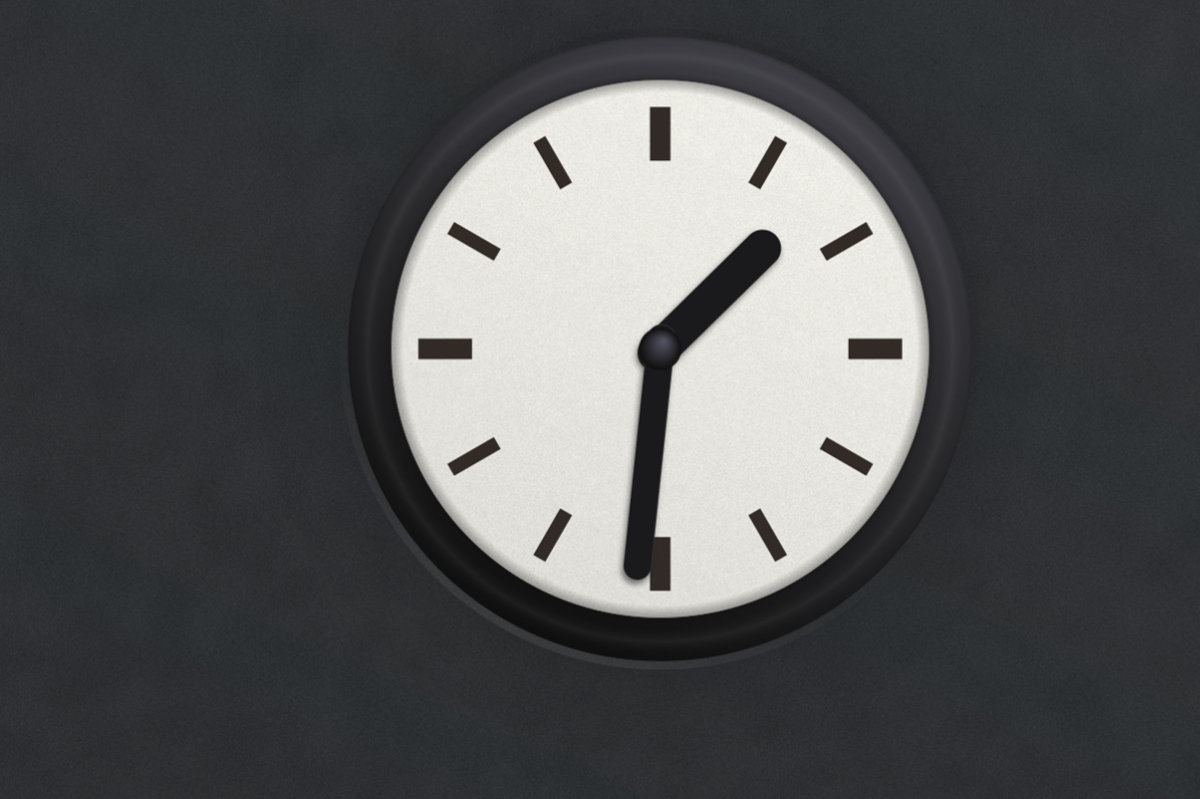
1:31
